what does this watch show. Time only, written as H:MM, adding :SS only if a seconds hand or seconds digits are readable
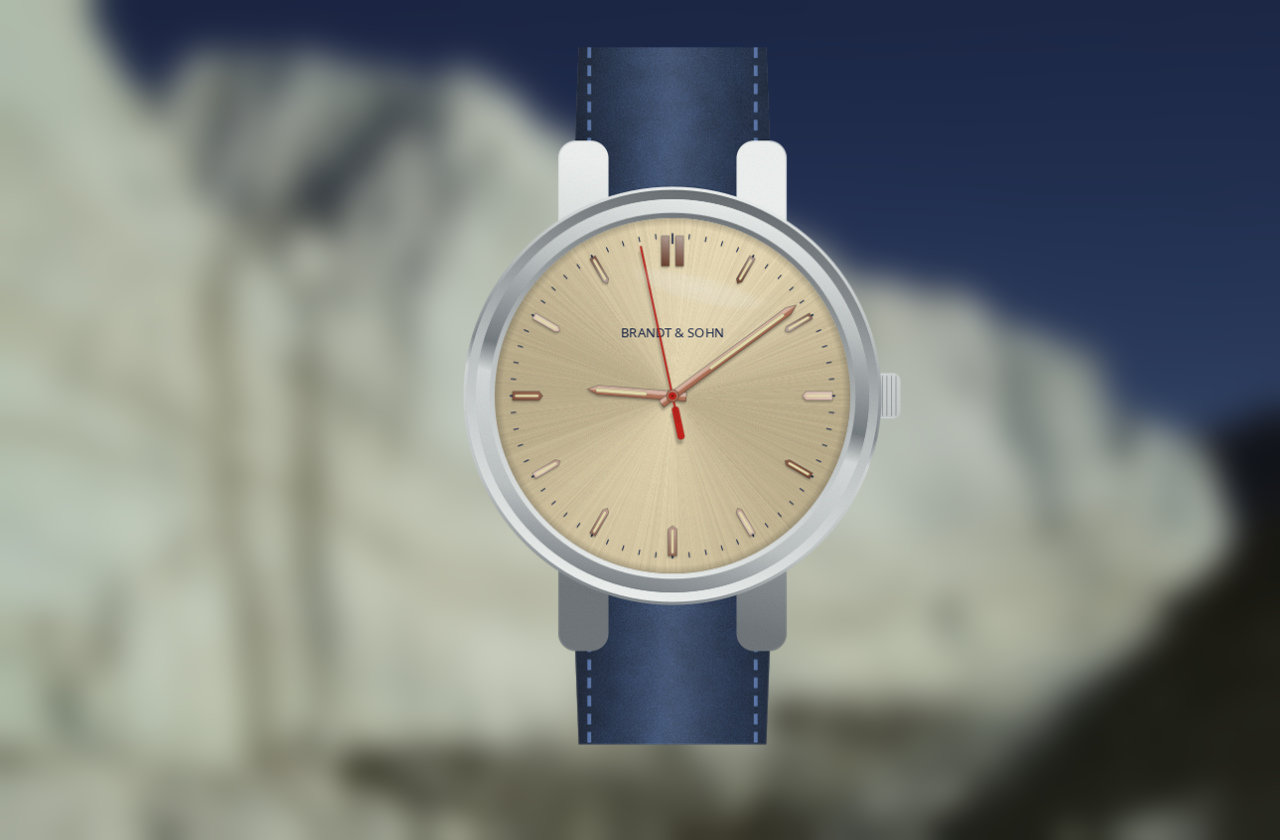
9:08:58
